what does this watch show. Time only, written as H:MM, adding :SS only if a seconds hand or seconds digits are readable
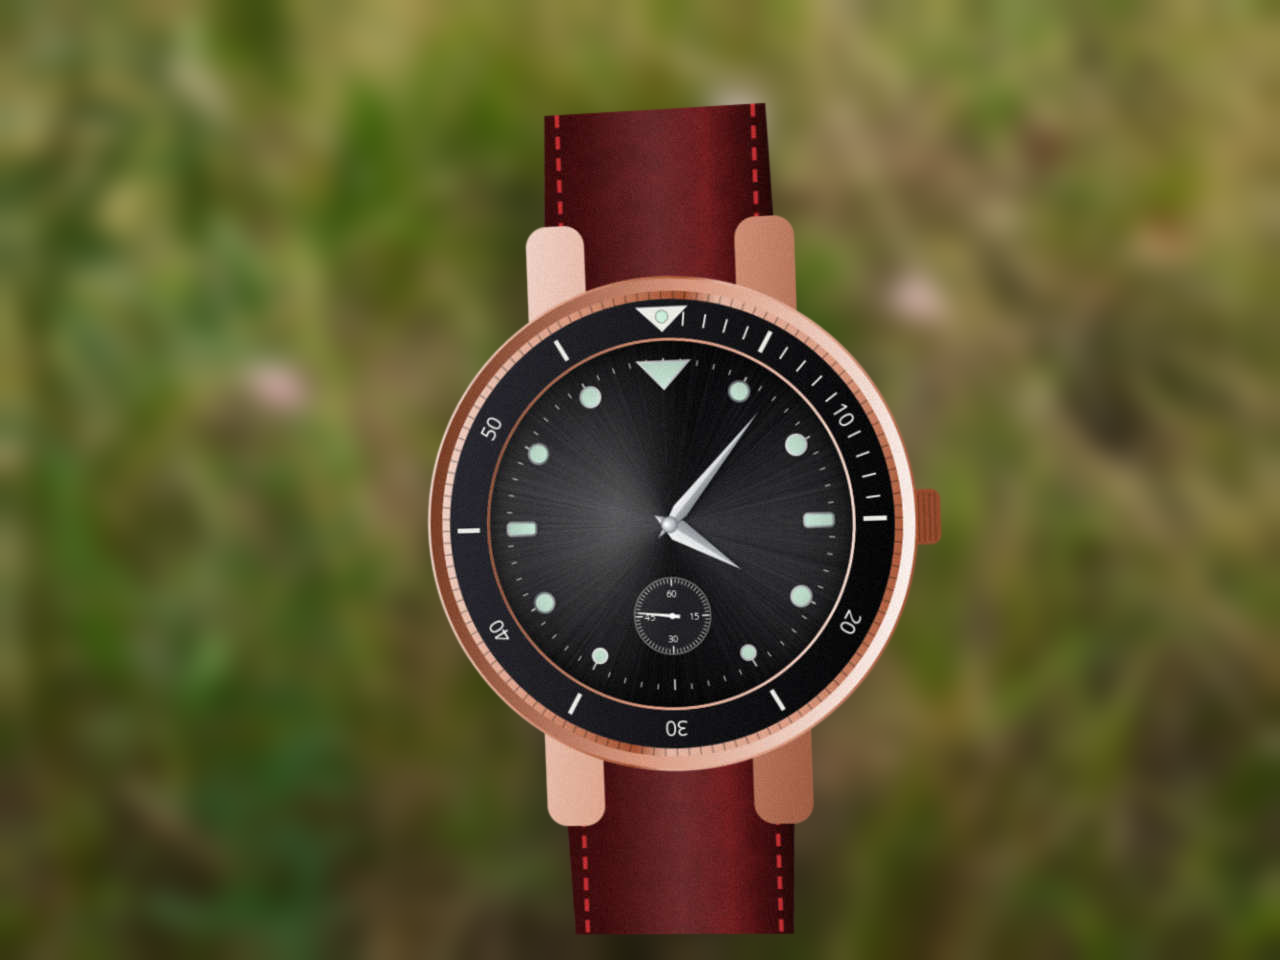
4:06:46
